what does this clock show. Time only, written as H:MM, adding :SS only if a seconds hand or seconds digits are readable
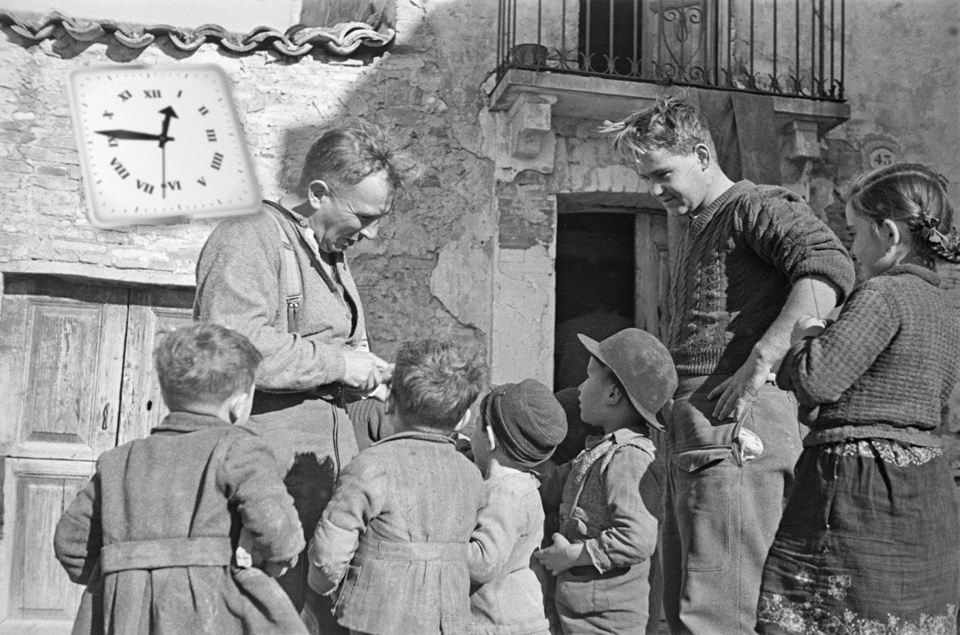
12:46:32
